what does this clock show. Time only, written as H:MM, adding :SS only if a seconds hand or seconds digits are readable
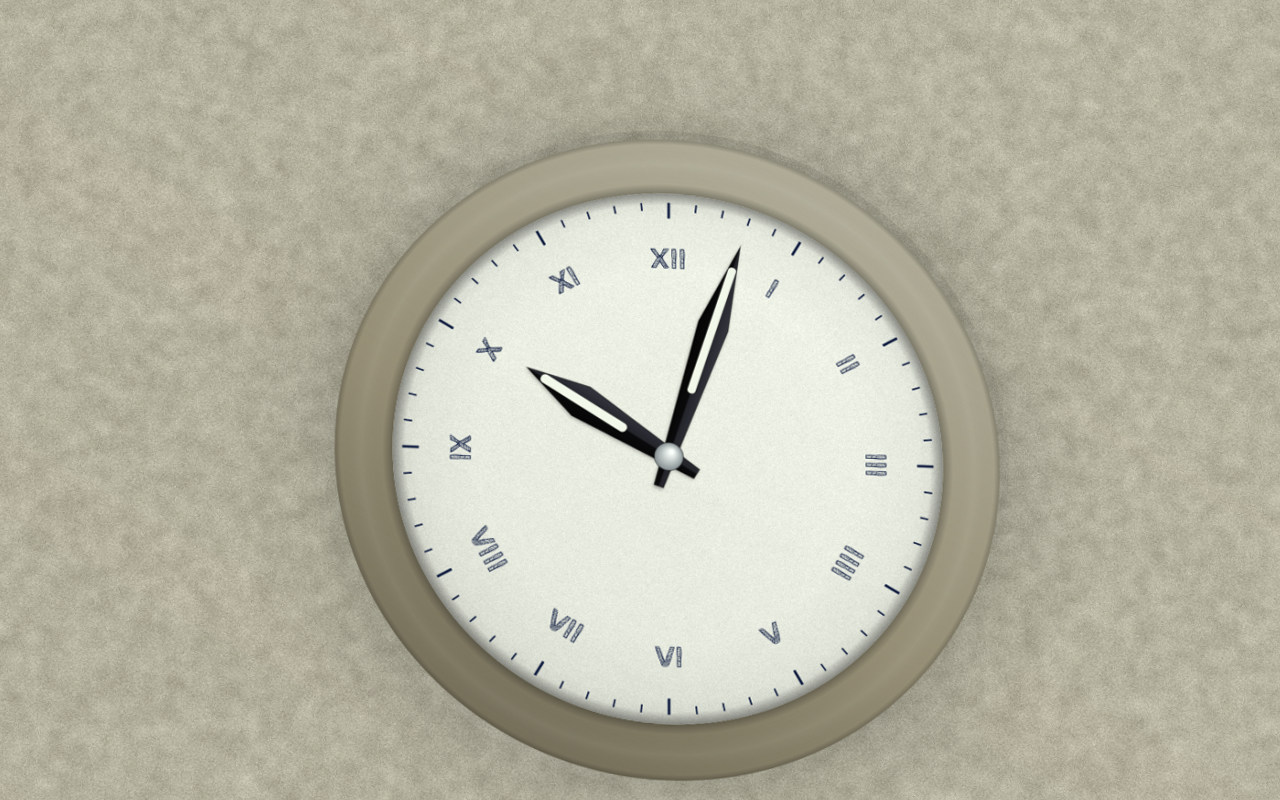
10:03
